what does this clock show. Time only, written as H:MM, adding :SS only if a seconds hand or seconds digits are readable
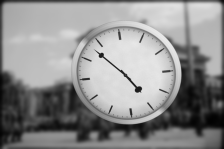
4:53
